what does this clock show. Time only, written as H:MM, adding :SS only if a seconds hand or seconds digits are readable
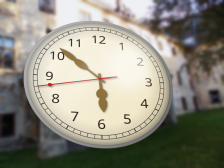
5:51:43
